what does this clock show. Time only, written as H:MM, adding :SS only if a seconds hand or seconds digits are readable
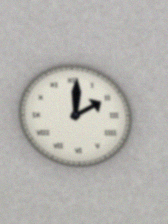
2:01
